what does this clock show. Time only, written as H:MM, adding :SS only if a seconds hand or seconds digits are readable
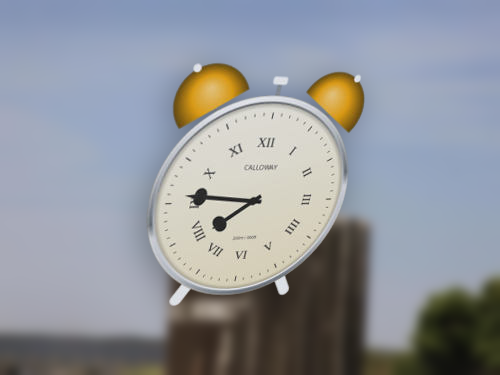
7:46
